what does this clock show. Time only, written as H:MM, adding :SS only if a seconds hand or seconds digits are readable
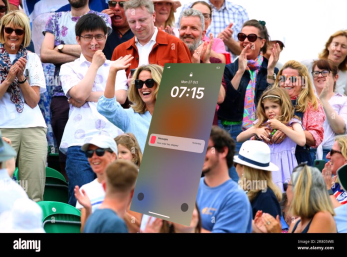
7:15
